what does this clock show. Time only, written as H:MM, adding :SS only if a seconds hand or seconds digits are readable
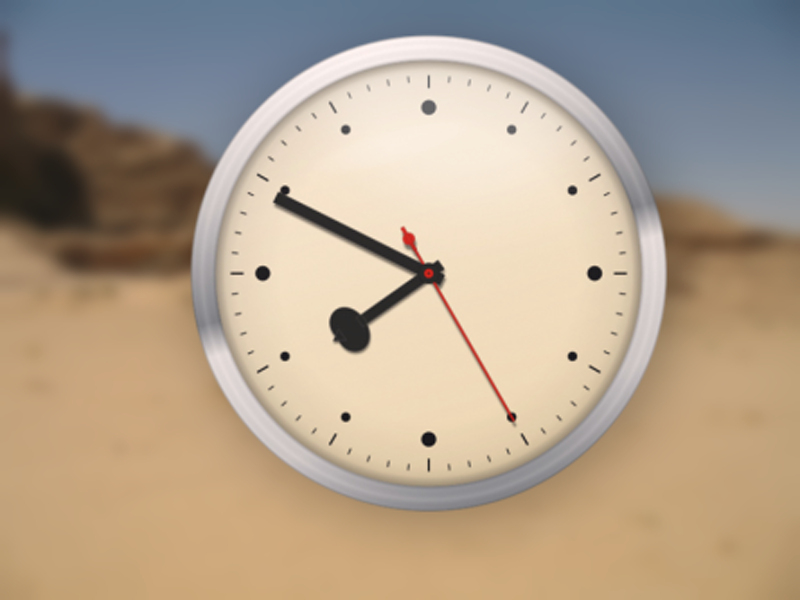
7:49:25
